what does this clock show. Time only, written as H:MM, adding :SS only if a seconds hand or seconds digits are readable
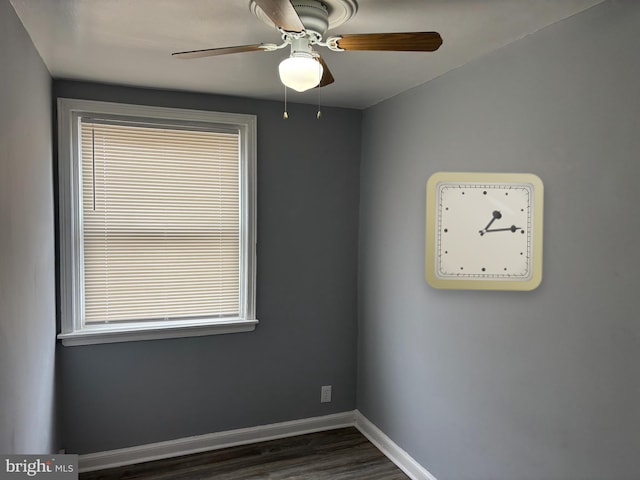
1:14
